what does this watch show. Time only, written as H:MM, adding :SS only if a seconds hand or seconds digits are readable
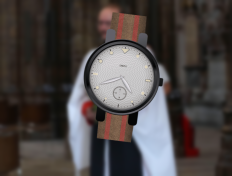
4:41
